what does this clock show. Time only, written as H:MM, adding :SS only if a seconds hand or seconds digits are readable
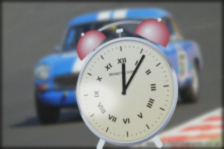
12:06
